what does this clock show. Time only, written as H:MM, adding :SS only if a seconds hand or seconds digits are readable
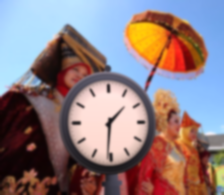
1:31
